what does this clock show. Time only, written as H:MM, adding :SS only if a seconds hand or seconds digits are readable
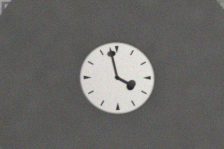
3:58
